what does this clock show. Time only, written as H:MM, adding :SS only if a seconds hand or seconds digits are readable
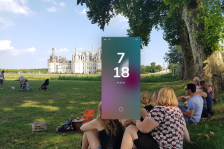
7:18
